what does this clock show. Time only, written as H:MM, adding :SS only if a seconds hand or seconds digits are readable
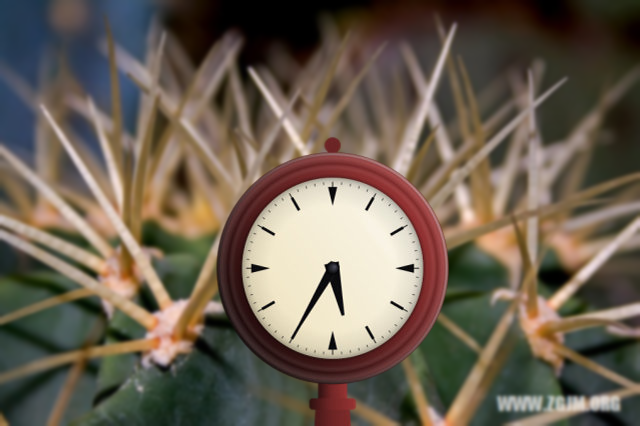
5:35
